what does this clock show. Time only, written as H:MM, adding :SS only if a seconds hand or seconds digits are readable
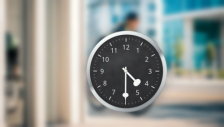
4:30
